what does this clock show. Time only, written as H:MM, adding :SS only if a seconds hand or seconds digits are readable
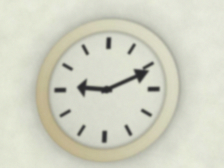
9:11
